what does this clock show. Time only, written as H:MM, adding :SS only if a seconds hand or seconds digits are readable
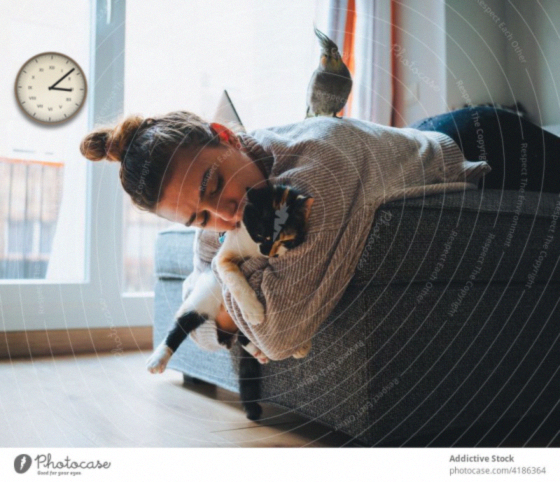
3:08
